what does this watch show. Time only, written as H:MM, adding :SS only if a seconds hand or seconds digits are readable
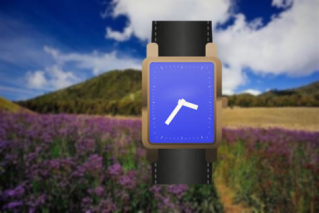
3:36
